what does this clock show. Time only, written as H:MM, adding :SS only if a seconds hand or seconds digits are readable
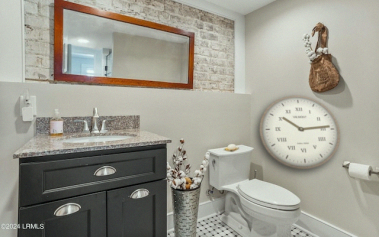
10:14
